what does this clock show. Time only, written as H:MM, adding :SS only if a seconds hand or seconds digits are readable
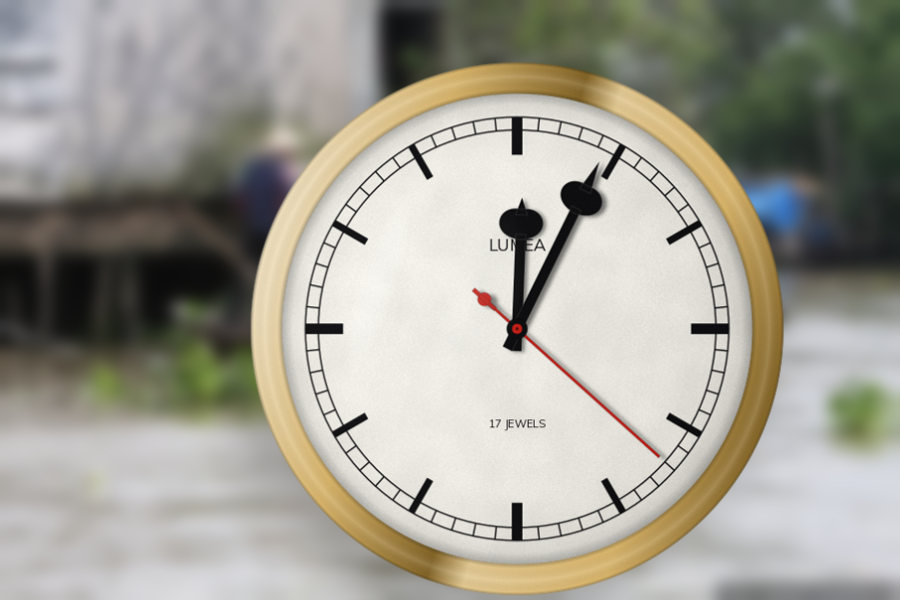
12:04:22
